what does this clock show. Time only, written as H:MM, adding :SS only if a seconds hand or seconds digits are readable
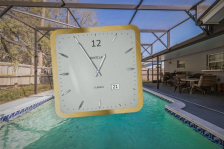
12:55
